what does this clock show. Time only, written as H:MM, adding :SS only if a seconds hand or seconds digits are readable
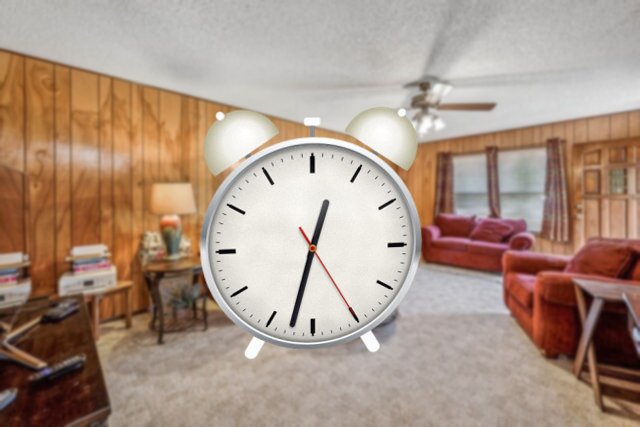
12:32:25
